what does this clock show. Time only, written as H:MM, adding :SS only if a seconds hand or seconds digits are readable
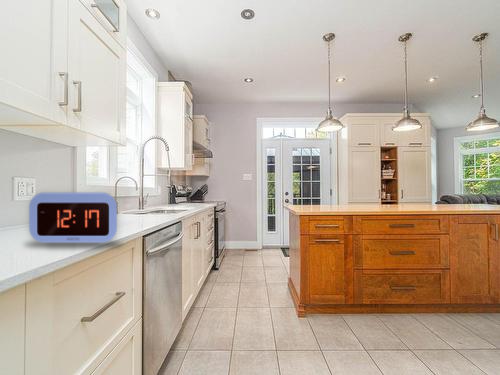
12:17
